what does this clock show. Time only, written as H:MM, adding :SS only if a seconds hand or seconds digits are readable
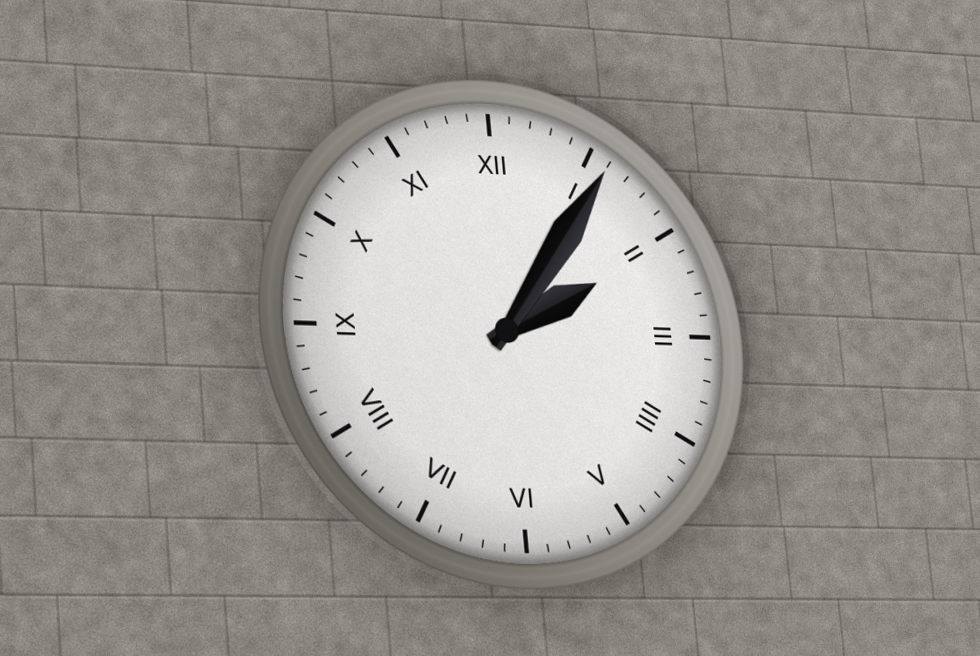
2:06
